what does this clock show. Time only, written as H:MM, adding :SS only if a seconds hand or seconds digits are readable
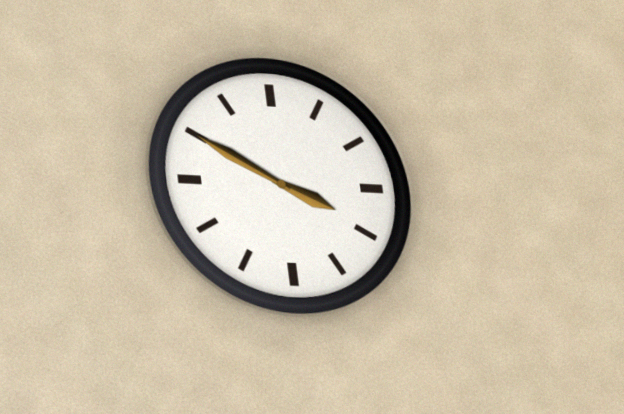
3:50
